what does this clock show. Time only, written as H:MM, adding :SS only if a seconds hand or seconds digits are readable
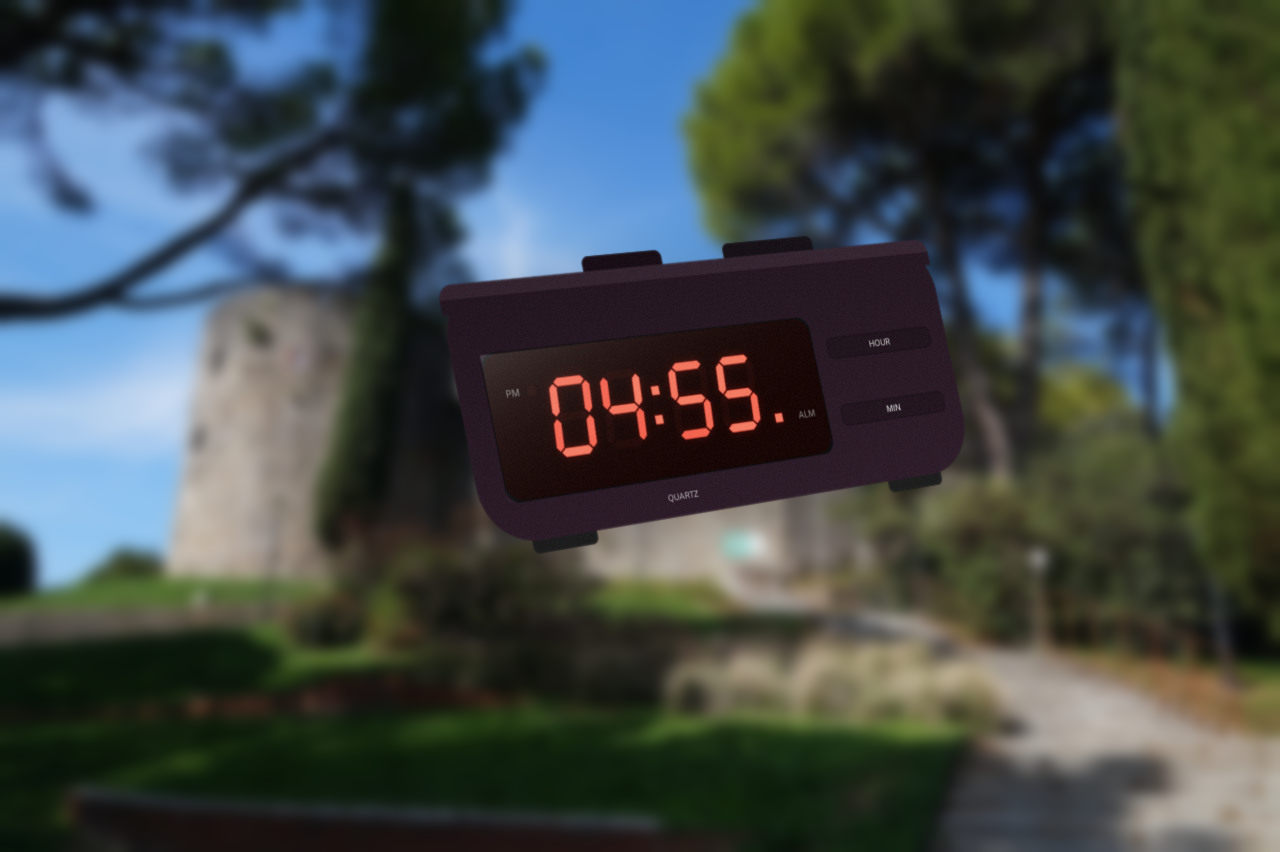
4:55
